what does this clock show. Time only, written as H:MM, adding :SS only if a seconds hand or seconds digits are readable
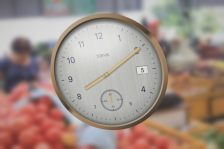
8:10
